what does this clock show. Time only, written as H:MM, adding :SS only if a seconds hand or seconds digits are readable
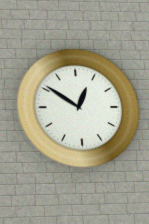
12:51
